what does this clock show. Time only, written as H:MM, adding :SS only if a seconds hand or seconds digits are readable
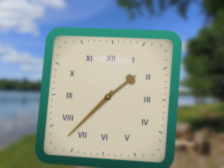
1:37
